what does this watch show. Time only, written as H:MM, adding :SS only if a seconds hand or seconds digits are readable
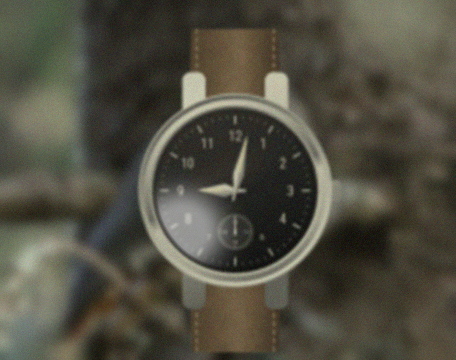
9:02
